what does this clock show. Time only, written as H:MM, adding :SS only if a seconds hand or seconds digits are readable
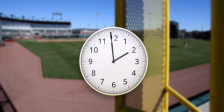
1:59
